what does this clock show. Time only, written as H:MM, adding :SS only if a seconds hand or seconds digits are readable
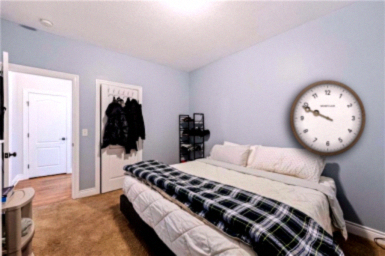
9:49
